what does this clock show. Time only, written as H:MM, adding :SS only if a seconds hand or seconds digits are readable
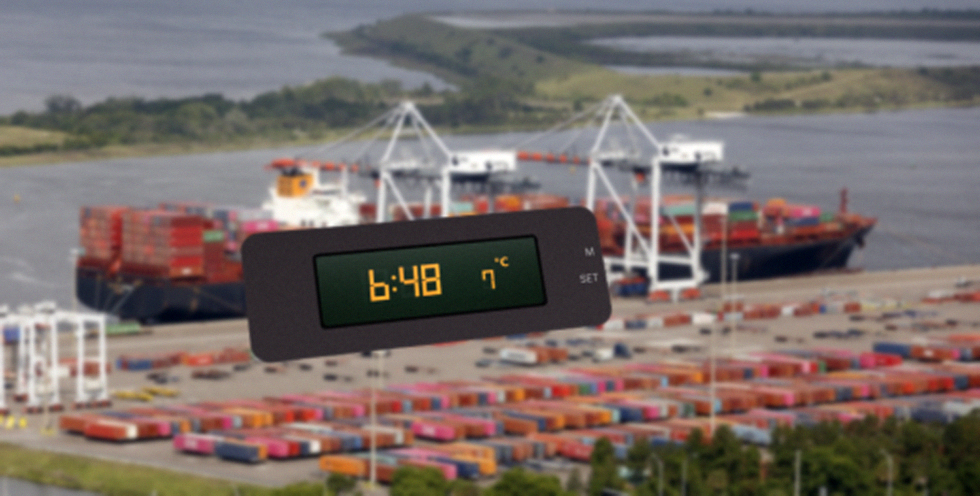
6:48
